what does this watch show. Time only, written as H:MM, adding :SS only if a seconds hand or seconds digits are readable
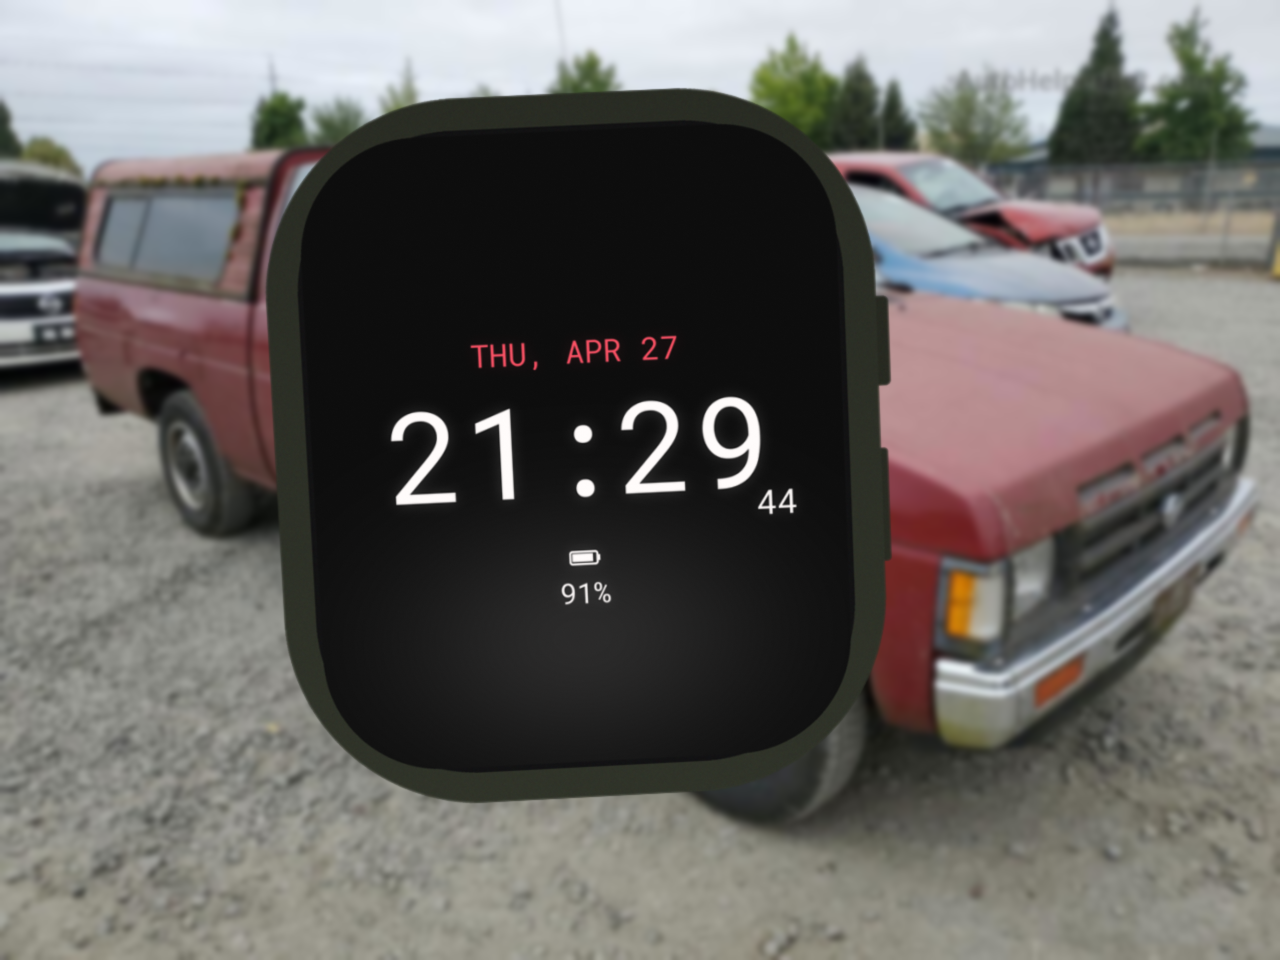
21:29:44
